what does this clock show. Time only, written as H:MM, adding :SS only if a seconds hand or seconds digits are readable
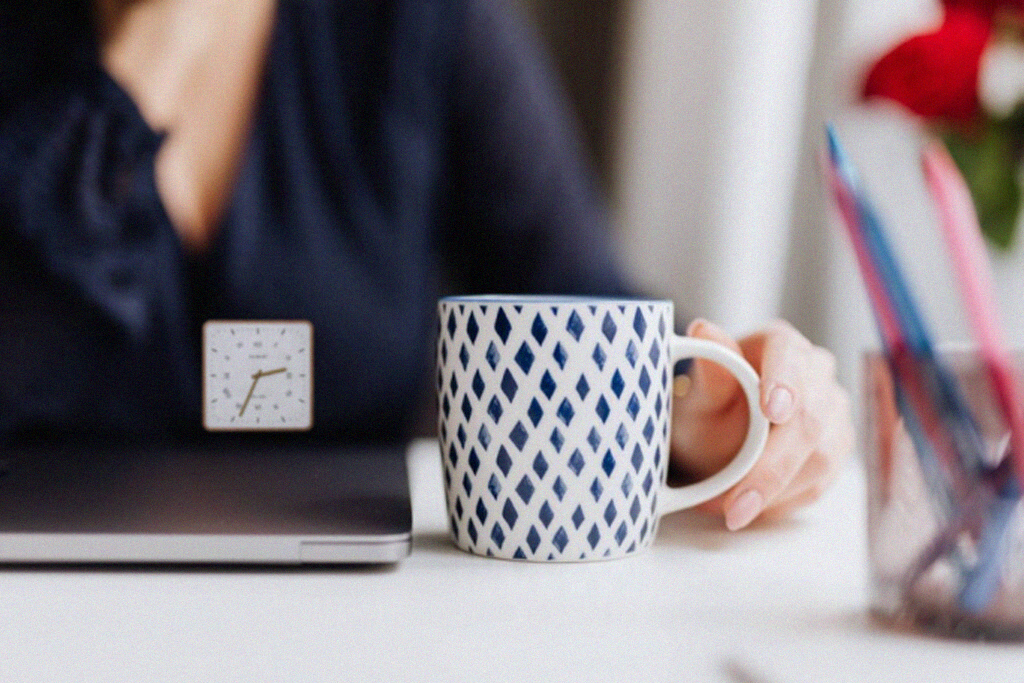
2:34
